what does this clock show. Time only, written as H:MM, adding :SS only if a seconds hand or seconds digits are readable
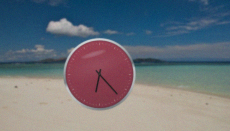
6:23
